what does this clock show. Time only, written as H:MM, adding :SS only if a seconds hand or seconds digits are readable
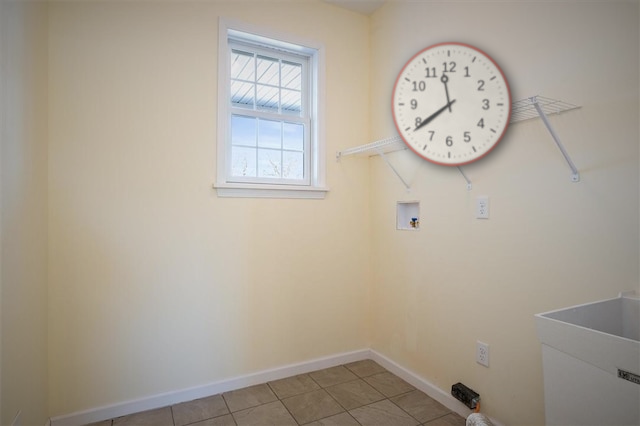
11:39
